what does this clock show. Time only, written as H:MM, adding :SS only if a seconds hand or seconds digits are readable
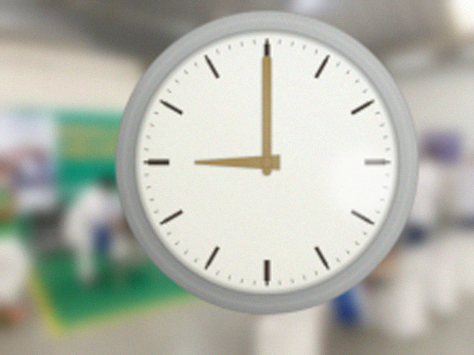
9:00
